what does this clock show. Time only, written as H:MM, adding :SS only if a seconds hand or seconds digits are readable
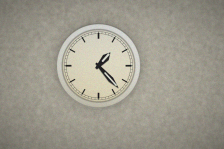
1:23
